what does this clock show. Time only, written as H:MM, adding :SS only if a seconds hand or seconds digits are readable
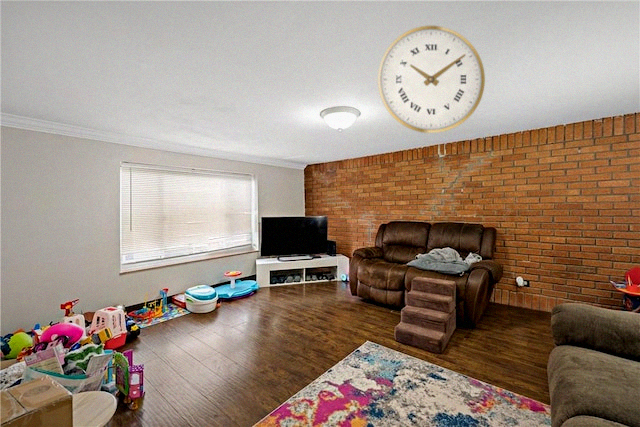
10:09
